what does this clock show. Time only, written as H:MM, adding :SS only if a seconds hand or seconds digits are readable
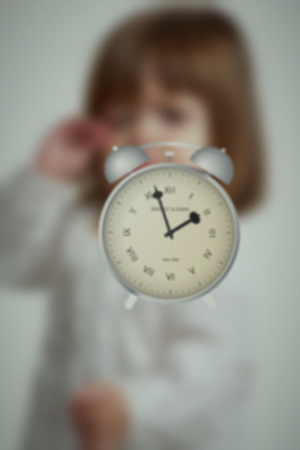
1:57
